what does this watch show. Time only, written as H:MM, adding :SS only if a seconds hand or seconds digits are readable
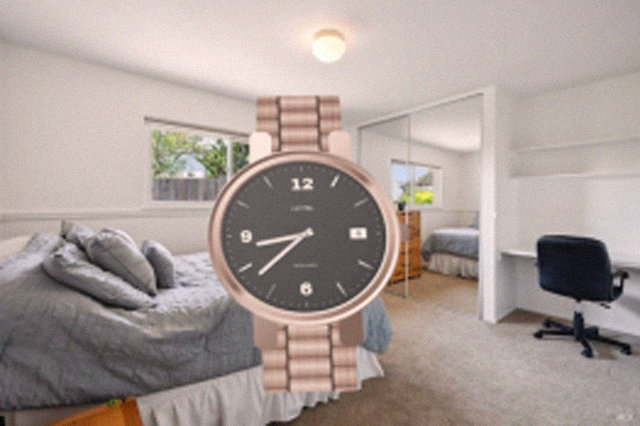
8:38
